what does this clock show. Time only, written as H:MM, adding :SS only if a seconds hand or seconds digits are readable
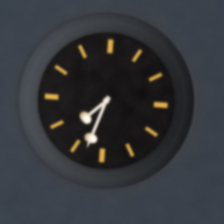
7:33
